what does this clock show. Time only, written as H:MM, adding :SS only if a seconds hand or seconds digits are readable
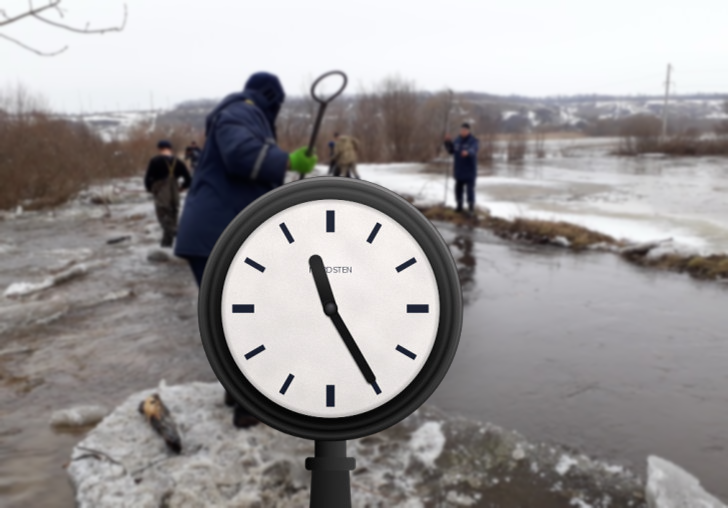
11:25
